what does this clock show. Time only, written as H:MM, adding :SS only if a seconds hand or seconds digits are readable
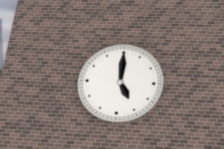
5:00
